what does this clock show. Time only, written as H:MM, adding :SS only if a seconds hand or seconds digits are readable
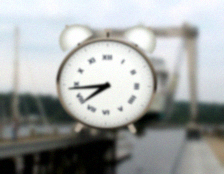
7:44
